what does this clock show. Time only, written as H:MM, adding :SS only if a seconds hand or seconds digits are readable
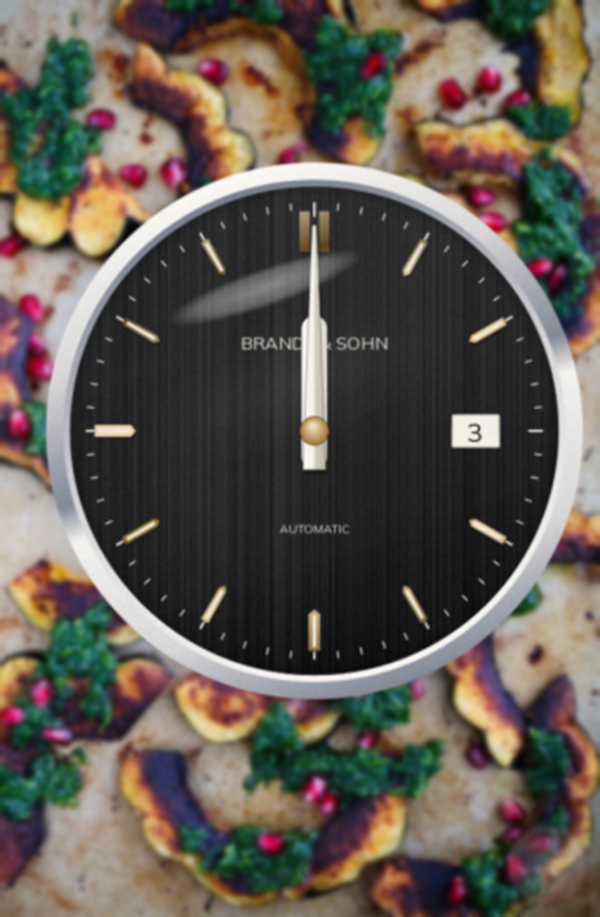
12:00
